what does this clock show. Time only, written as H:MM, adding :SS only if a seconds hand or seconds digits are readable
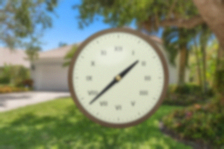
1:38
